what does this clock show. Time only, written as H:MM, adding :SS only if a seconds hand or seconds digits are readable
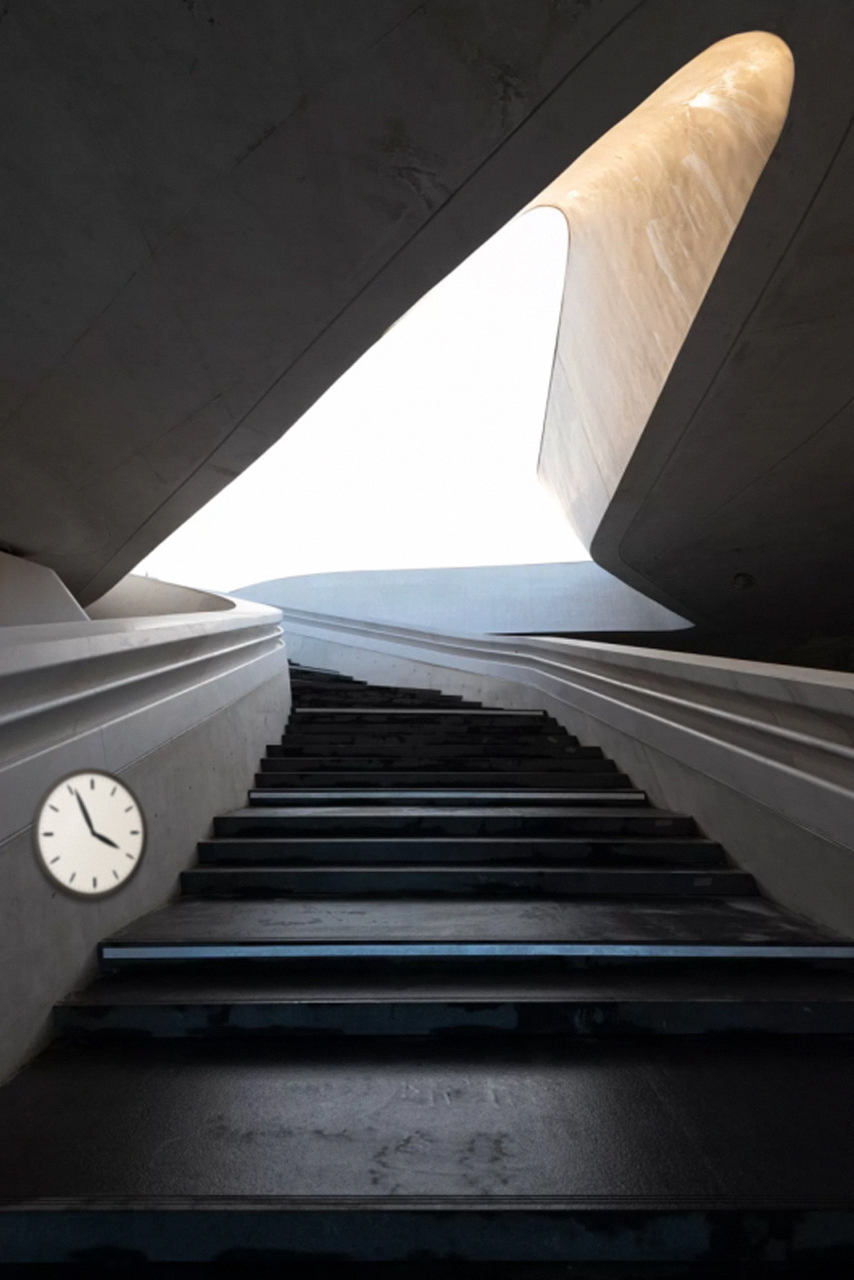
3:56
